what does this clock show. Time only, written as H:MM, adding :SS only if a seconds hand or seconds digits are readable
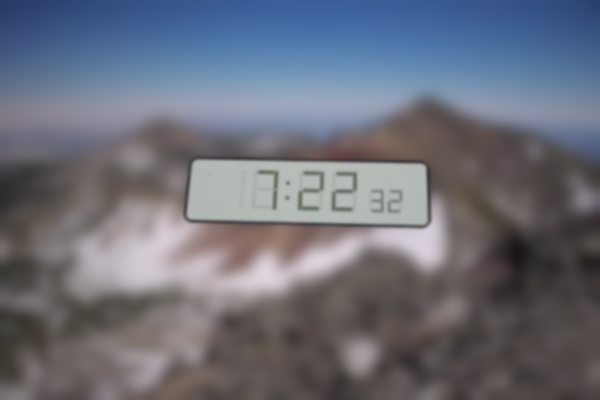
7:22:32
